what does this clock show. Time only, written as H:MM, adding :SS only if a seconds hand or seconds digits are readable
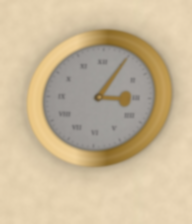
3:05
